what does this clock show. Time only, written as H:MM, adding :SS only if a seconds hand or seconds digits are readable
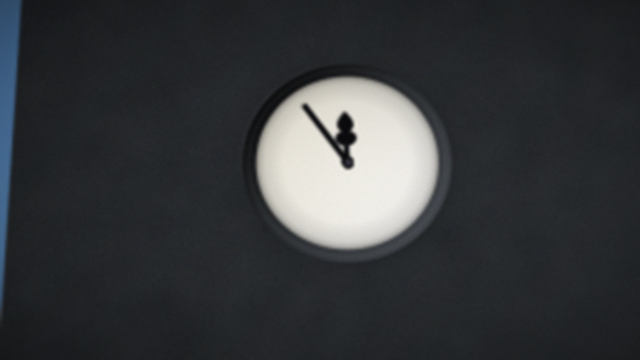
11:54
